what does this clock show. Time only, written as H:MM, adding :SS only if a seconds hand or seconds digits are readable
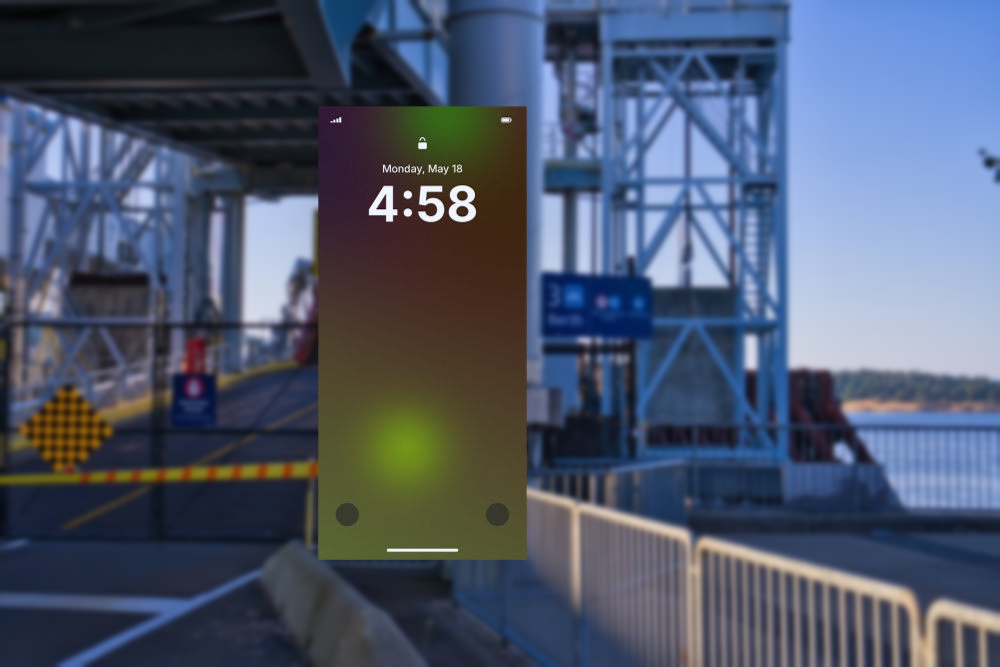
4:58
